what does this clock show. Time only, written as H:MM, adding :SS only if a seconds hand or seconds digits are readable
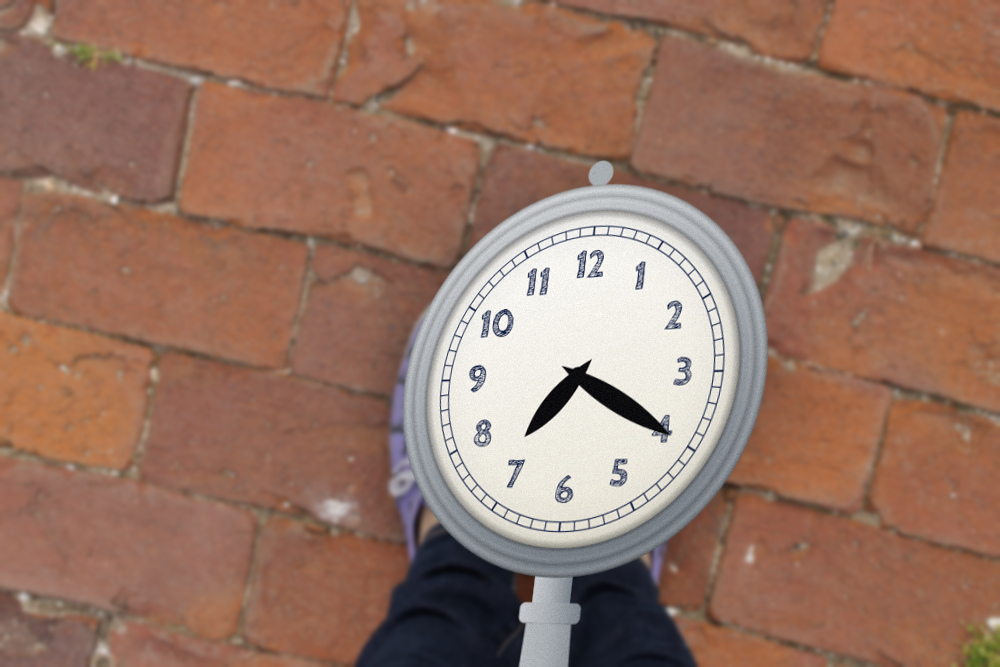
7:20
